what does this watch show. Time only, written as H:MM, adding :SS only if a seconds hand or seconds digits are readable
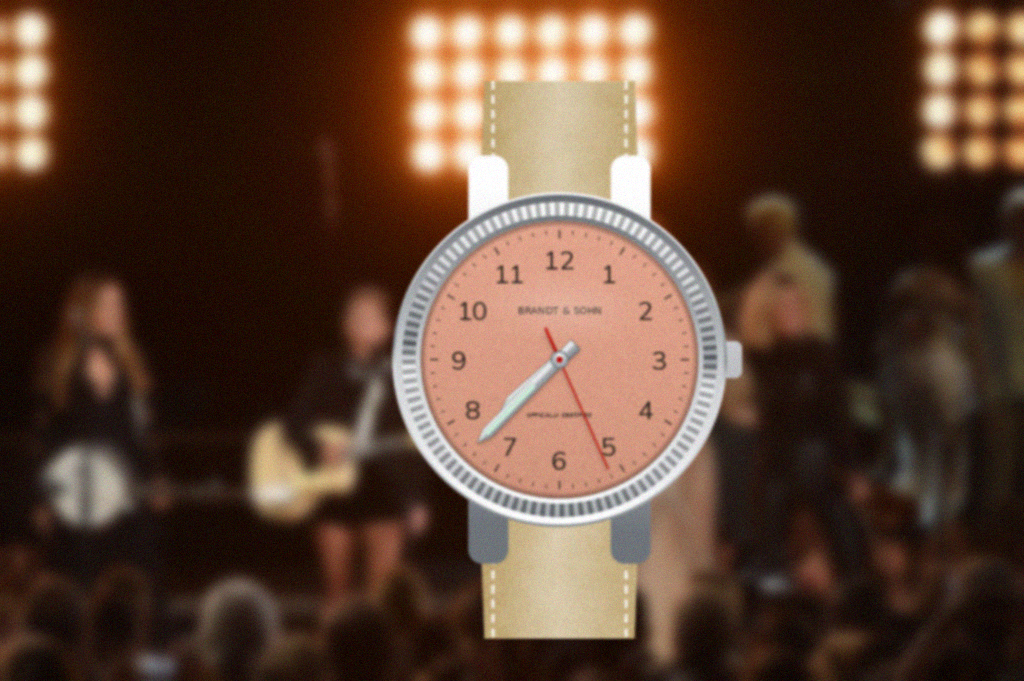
7:37:26
